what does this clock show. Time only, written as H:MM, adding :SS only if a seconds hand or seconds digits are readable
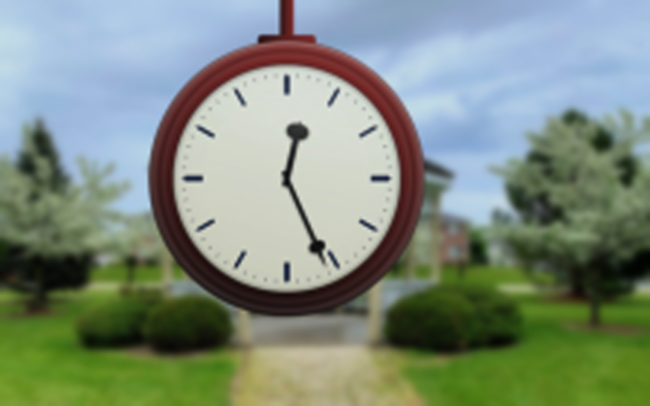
12:26
